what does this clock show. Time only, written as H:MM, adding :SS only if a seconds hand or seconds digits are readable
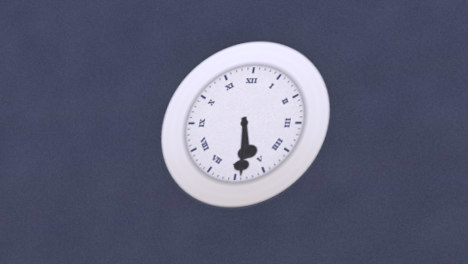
5:29
